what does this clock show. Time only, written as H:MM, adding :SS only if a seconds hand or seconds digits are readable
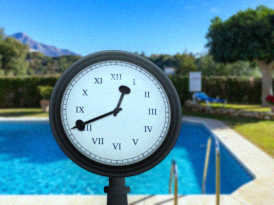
12:41
